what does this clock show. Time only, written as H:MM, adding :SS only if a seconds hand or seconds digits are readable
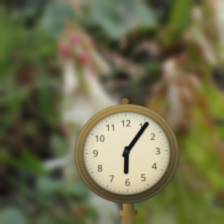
6:06
